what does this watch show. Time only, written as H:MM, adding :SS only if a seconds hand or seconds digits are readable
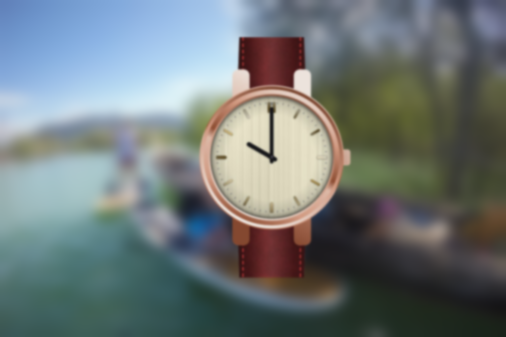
10:00
